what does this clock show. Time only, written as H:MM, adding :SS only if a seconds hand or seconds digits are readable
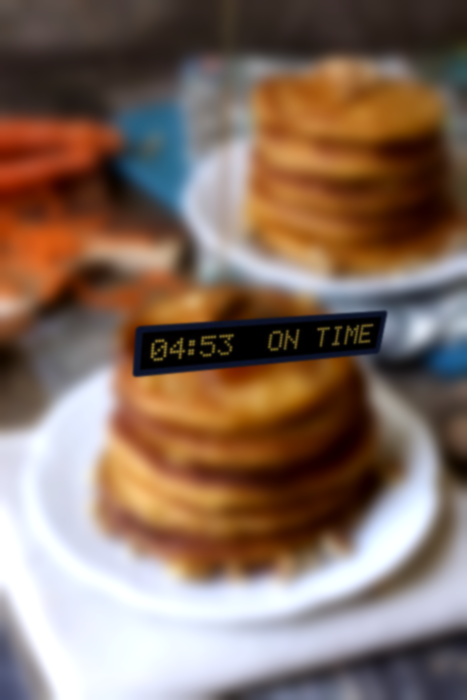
4:53
